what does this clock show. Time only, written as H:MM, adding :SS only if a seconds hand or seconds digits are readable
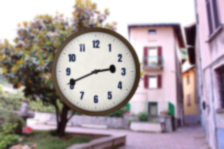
2:41
